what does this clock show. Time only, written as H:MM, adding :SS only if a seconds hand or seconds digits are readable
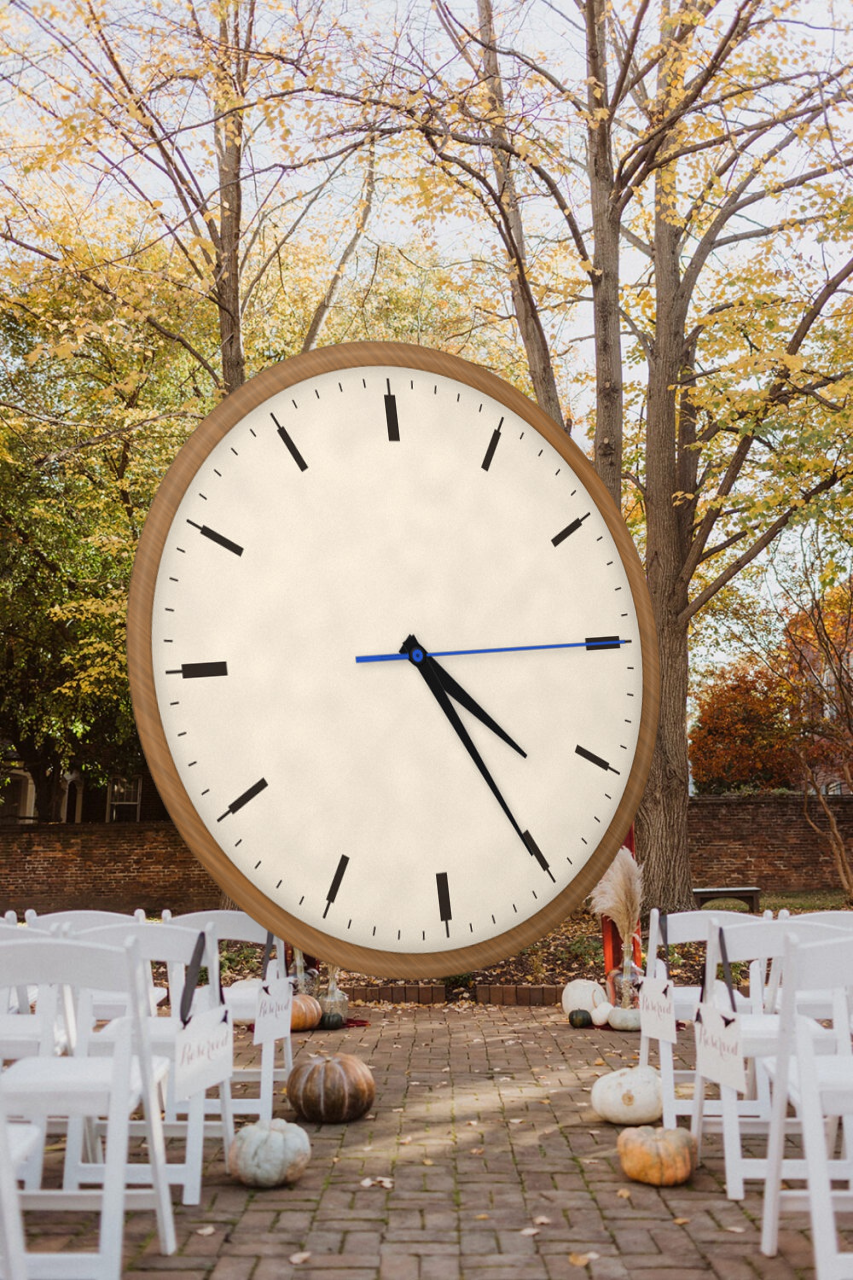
4:25:15
